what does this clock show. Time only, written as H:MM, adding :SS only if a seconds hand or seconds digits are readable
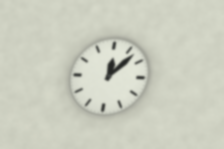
12:07
